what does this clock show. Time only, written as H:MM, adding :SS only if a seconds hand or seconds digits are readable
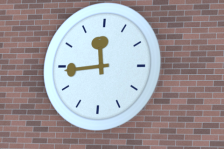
11:44
